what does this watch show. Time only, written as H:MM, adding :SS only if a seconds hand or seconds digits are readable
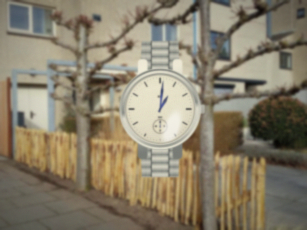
1:01
